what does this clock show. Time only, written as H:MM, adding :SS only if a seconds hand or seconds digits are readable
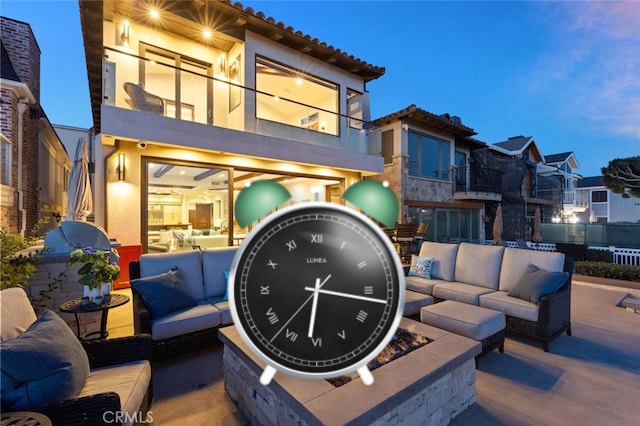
6:16:37
